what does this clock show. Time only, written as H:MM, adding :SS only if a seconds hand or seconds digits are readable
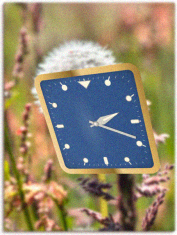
2:19
